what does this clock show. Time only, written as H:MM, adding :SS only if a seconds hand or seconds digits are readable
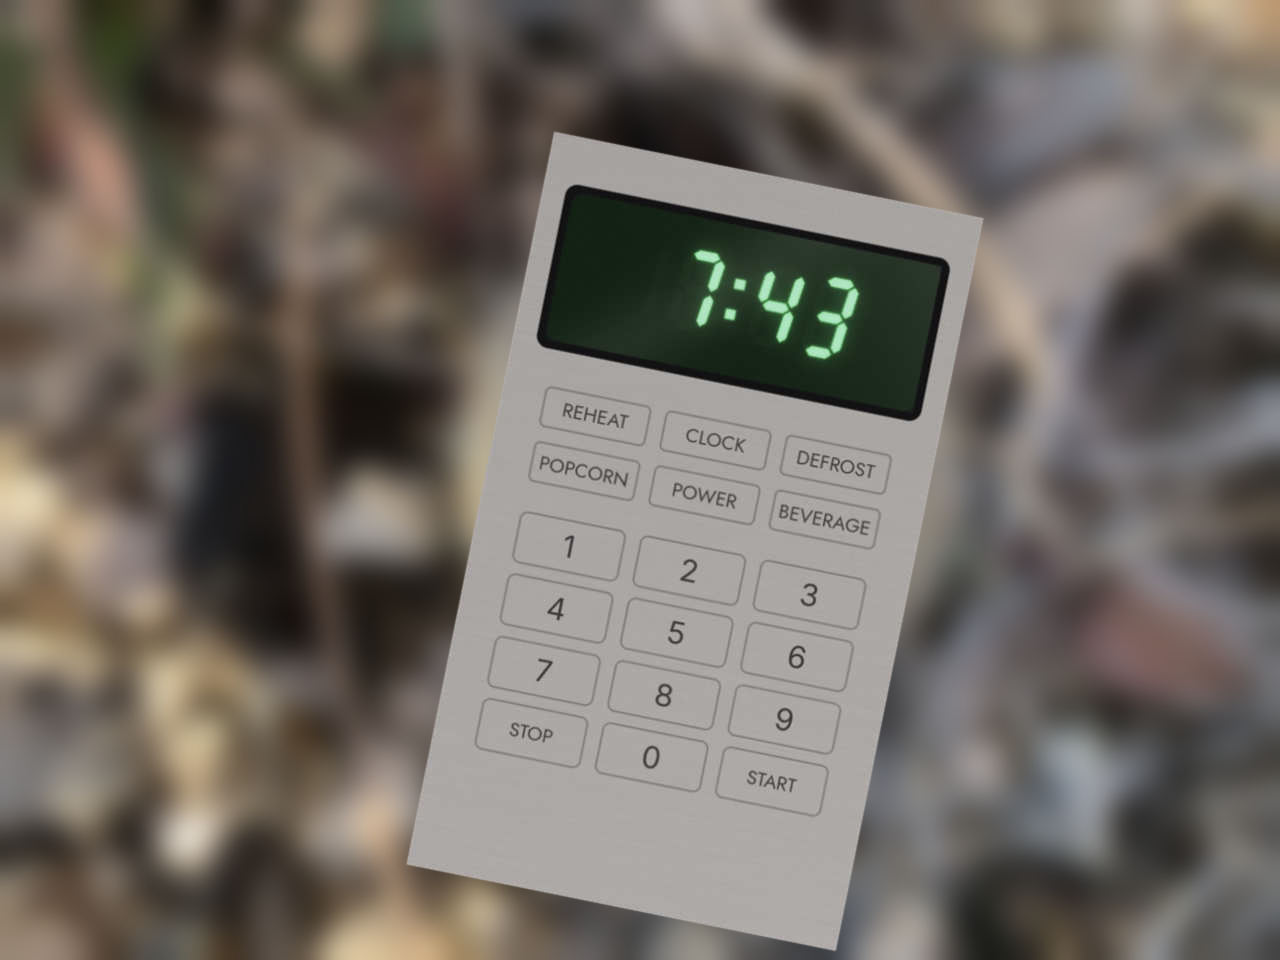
7:43
